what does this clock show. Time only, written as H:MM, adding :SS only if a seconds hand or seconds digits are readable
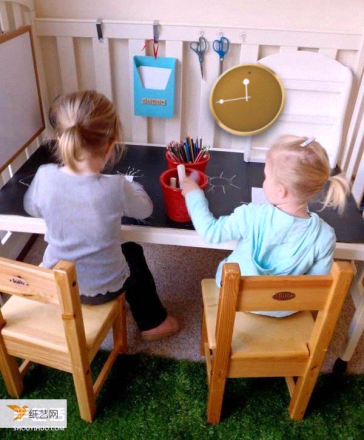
11:43
